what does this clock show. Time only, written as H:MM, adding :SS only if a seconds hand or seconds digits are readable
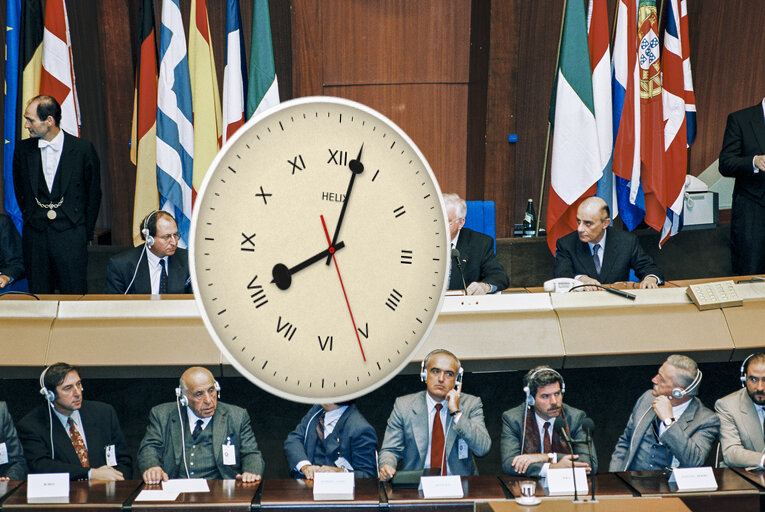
8:02:26
